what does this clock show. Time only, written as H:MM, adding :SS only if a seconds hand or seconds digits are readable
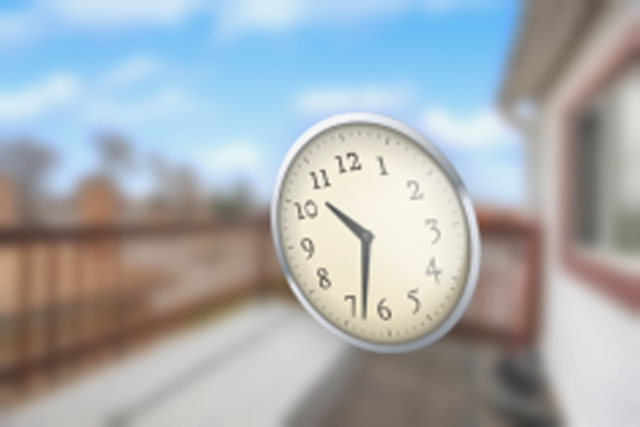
10:33
